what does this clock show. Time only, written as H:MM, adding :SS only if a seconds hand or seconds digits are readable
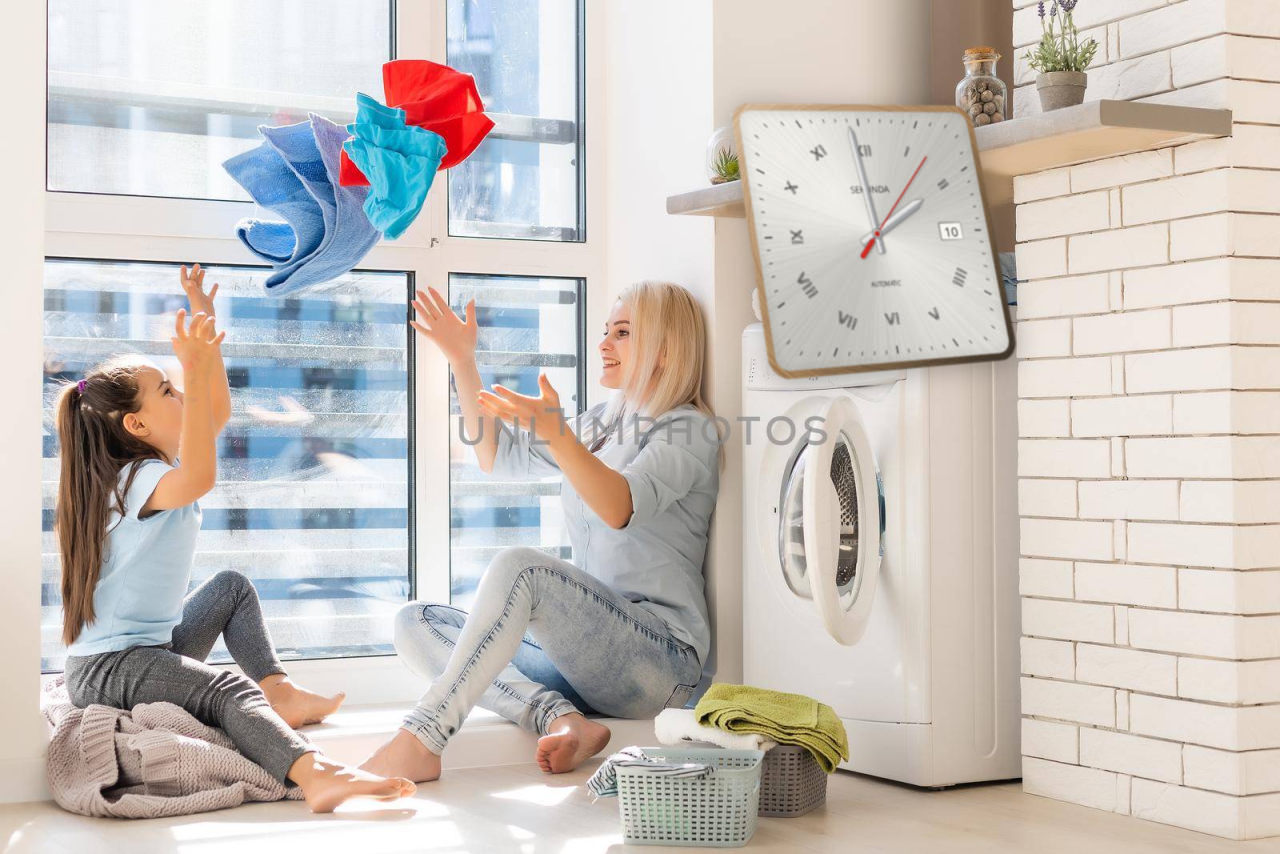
1:59:07
